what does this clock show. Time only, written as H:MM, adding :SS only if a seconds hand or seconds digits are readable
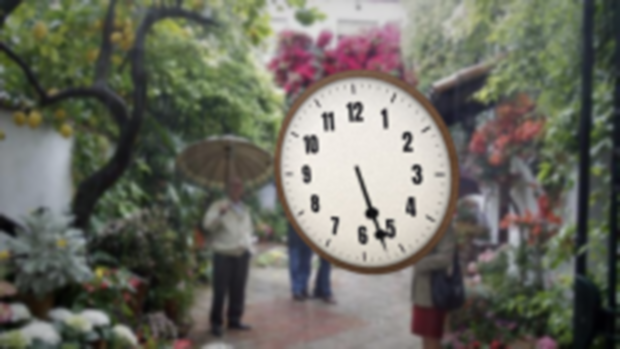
5:27
